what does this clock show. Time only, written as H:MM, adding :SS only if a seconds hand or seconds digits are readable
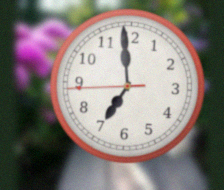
6:58:44
